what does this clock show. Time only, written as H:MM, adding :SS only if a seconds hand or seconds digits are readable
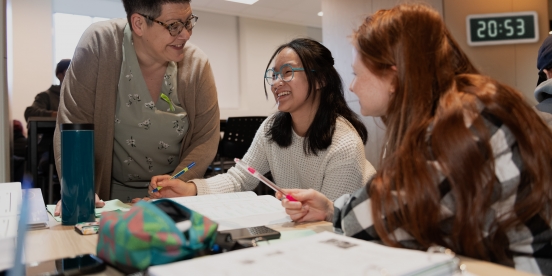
20:53
